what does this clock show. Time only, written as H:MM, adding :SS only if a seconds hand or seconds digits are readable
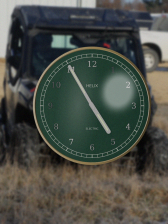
4:55
